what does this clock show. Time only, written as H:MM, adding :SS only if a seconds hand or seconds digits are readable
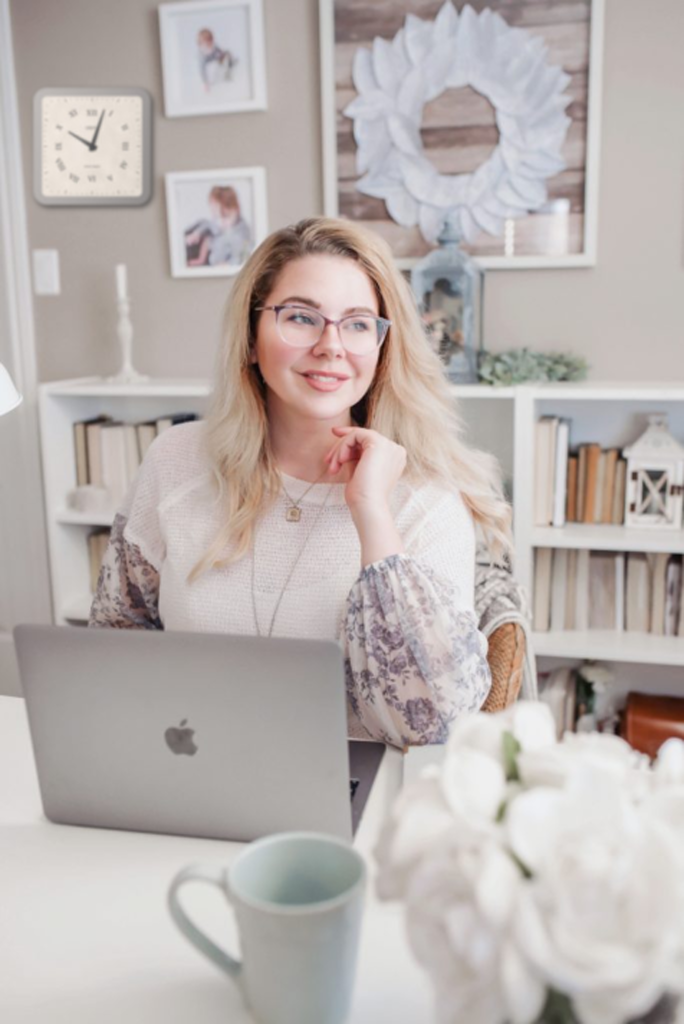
10:03
